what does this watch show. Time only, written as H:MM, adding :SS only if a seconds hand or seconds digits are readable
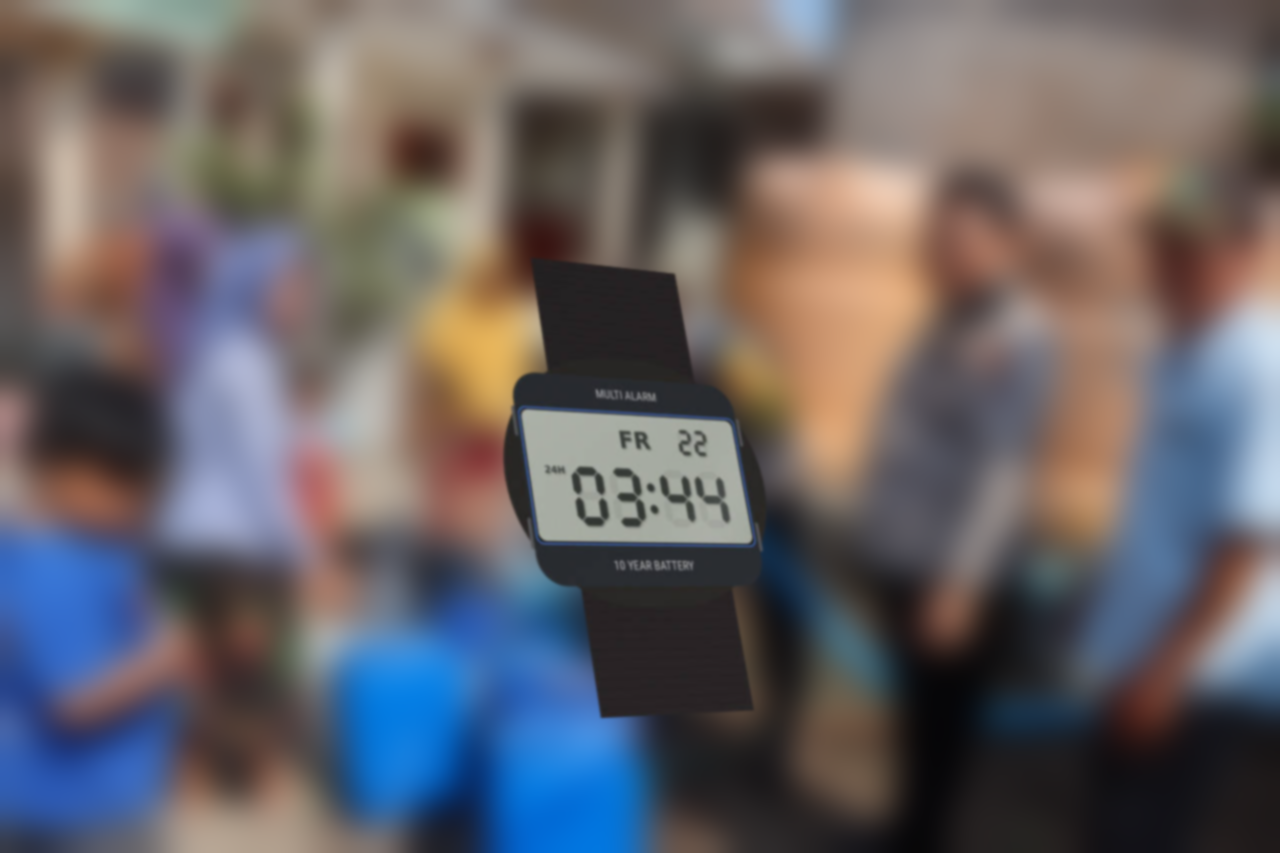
3:44
